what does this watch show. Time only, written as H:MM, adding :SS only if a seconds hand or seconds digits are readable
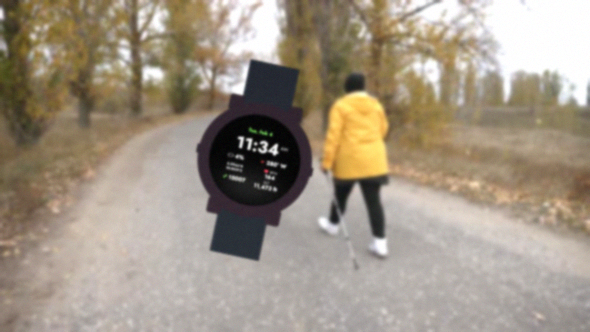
11:34
